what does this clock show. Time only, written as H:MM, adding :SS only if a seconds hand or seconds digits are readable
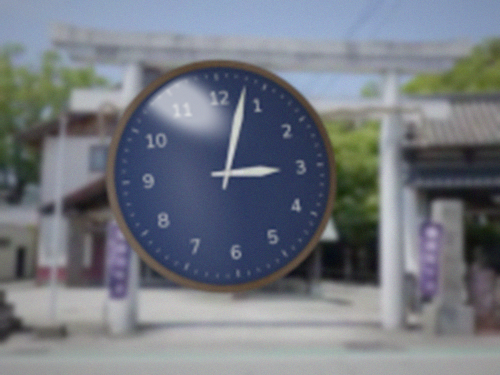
3:03
